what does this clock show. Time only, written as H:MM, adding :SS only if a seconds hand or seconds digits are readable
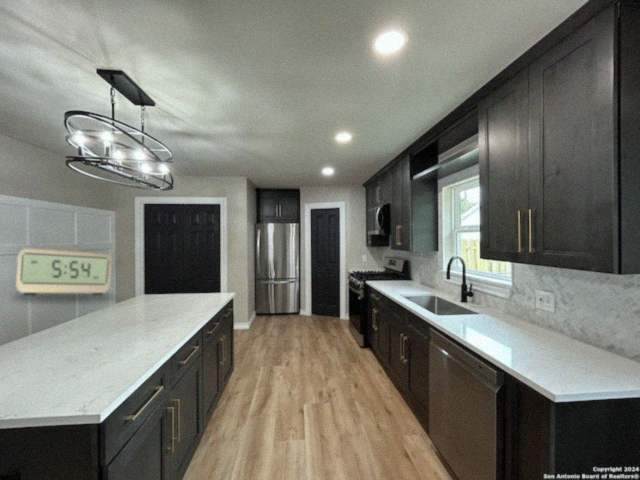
5:54
